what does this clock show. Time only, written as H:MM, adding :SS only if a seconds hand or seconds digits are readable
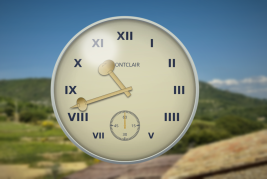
10:42
